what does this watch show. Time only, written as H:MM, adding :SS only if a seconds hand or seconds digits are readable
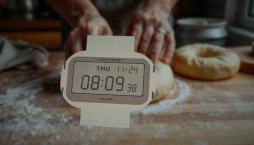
8:09:38
